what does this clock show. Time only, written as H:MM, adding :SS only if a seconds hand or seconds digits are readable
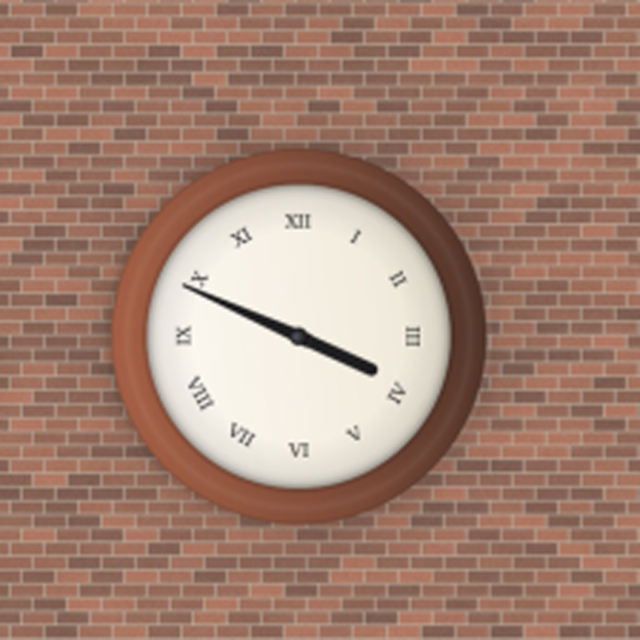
3:49
